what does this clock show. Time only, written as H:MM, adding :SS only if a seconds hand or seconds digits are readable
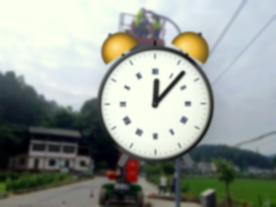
12:07
